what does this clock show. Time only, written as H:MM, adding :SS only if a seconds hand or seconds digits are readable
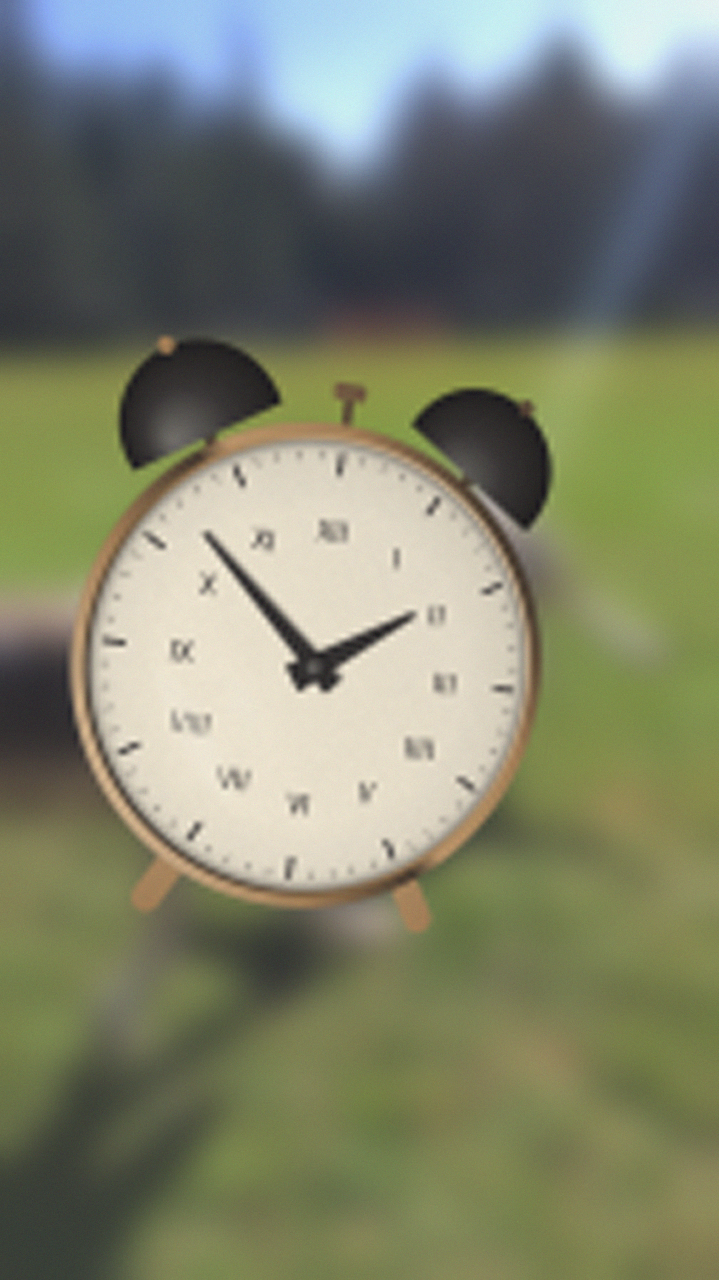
1:52
